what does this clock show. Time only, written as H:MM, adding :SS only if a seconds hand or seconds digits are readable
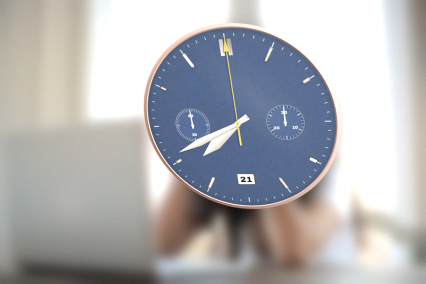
7:41
